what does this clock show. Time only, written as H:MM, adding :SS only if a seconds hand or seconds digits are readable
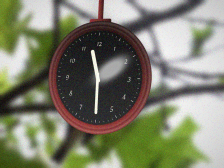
11:30
